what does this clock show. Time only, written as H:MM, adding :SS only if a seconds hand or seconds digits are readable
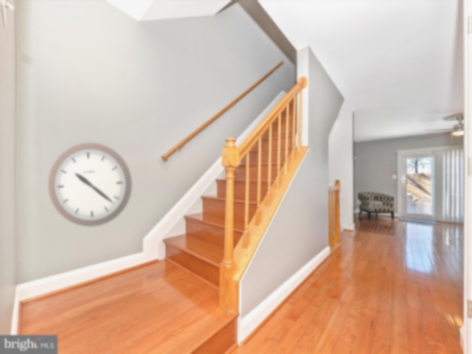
10:22
